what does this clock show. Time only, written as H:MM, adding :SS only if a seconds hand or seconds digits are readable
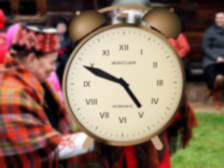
4:49
